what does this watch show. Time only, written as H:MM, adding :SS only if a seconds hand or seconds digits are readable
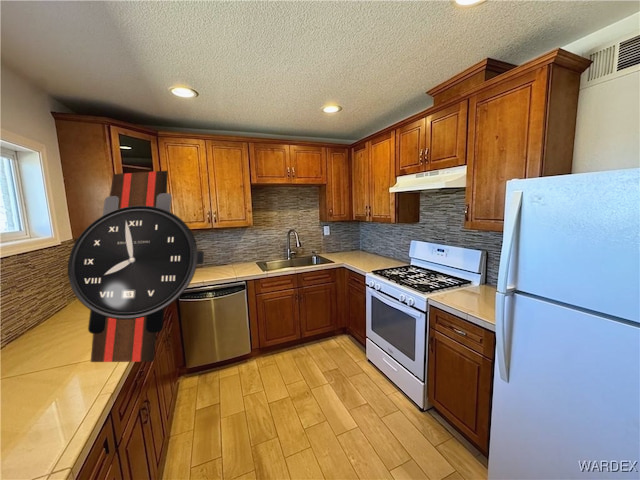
7:58
